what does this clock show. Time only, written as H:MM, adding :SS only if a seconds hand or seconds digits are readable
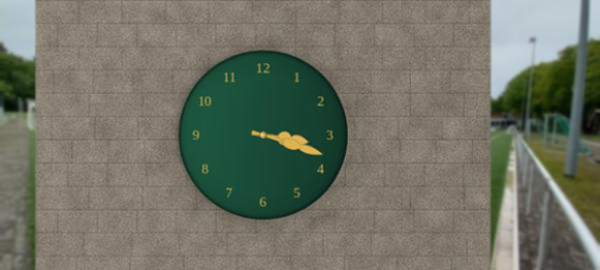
3:18
